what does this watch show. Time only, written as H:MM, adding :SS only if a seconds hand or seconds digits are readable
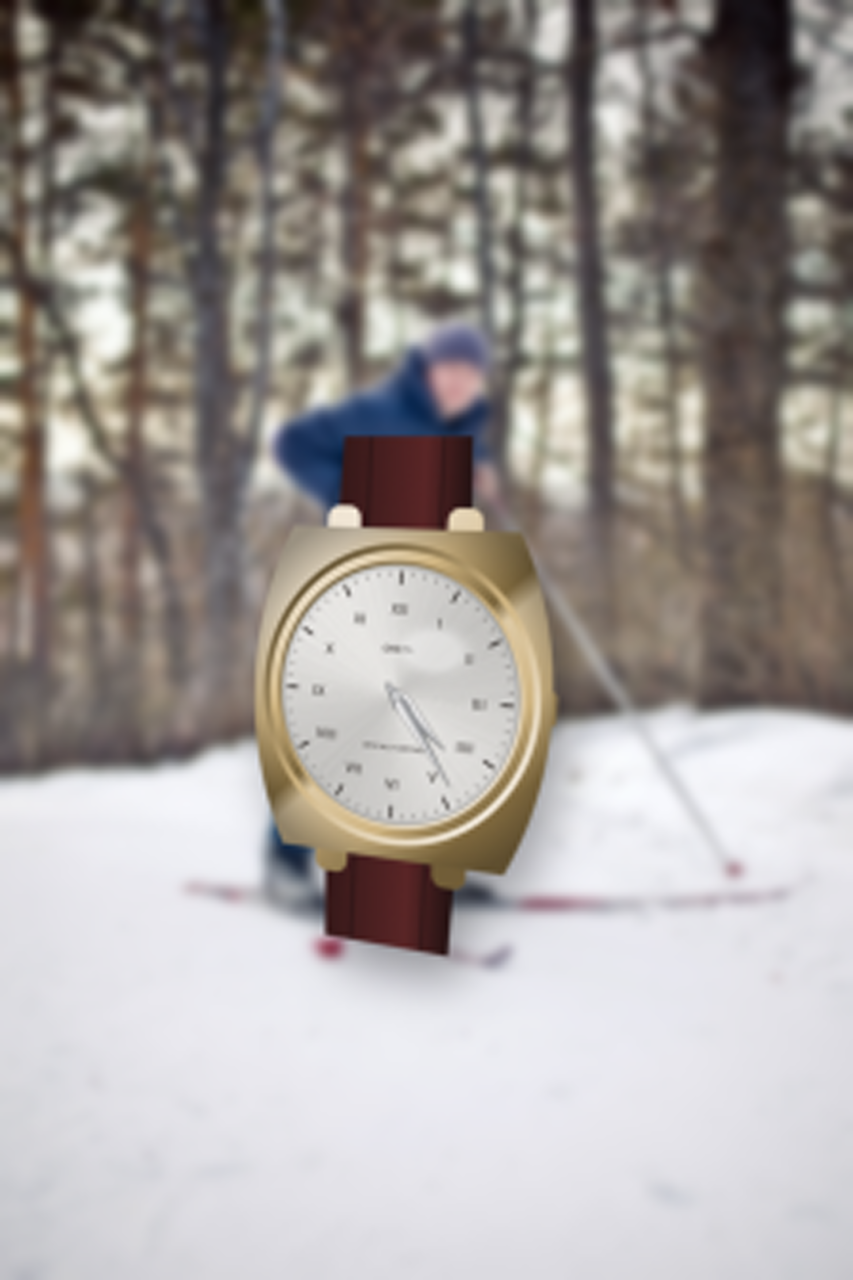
4:24
